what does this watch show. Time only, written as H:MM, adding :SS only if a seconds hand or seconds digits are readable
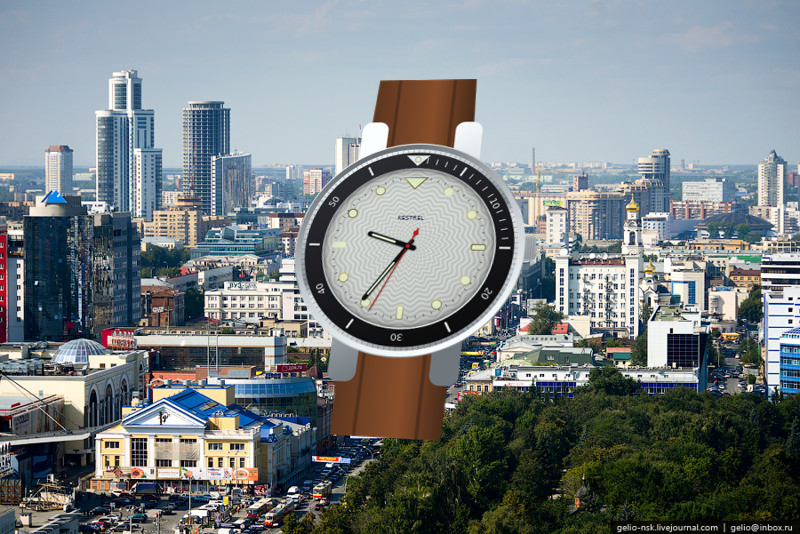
9:35:34
